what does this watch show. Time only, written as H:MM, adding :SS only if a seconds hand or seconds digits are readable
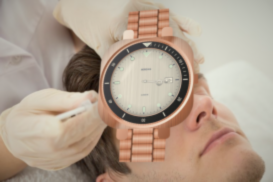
3:15
